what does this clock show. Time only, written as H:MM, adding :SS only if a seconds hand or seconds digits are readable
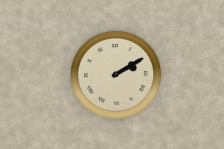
2:10
